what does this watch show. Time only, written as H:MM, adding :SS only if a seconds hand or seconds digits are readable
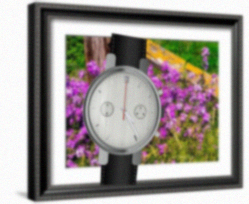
4:24
